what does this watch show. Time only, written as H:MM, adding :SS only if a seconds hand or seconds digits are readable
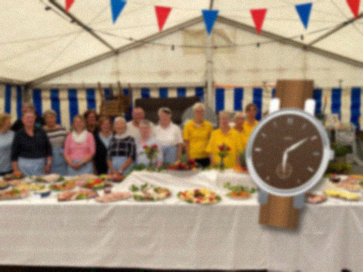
6:09
